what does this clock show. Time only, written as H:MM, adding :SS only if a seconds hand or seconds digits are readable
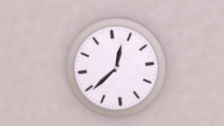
12:39
